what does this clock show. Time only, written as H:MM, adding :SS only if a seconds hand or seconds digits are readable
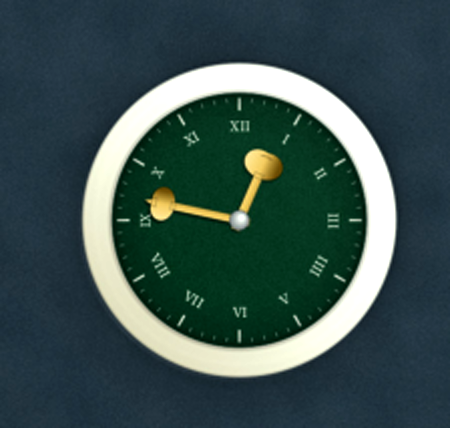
12:47
